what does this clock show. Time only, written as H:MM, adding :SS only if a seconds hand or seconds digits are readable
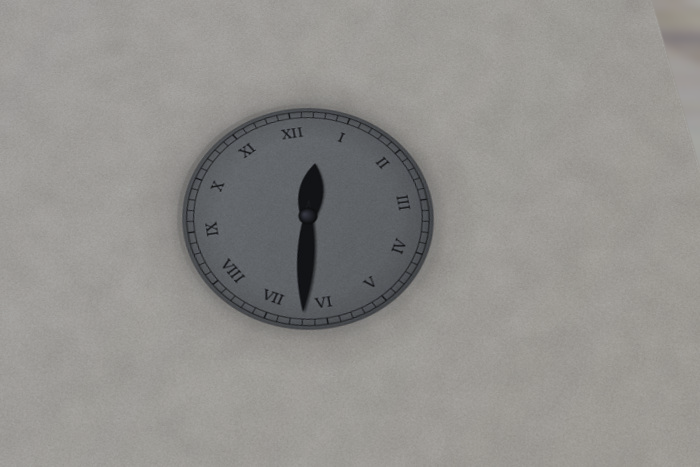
12:32
